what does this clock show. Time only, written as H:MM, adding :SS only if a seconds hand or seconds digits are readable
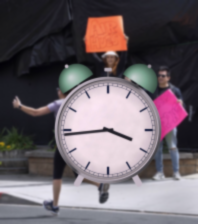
3:44
